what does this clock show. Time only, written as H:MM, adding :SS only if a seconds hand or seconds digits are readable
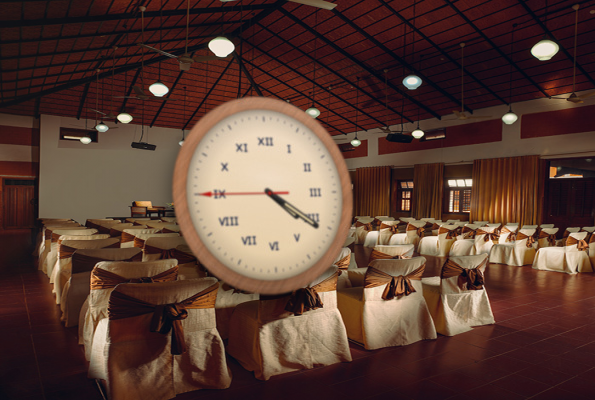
4:20:45
